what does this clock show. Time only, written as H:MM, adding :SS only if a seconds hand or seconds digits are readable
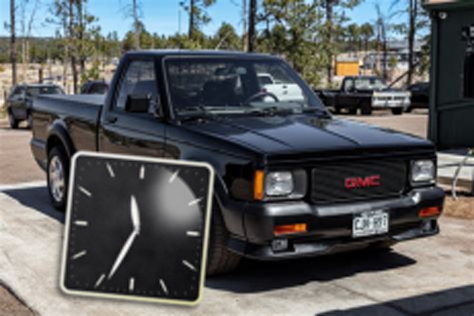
11:34
